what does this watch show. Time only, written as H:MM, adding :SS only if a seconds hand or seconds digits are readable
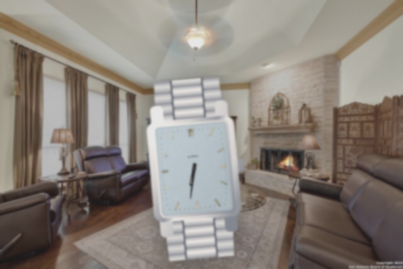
6:32
